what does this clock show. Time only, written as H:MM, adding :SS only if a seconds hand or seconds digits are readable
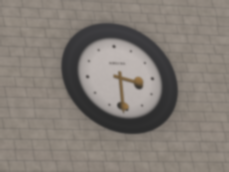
3:31
